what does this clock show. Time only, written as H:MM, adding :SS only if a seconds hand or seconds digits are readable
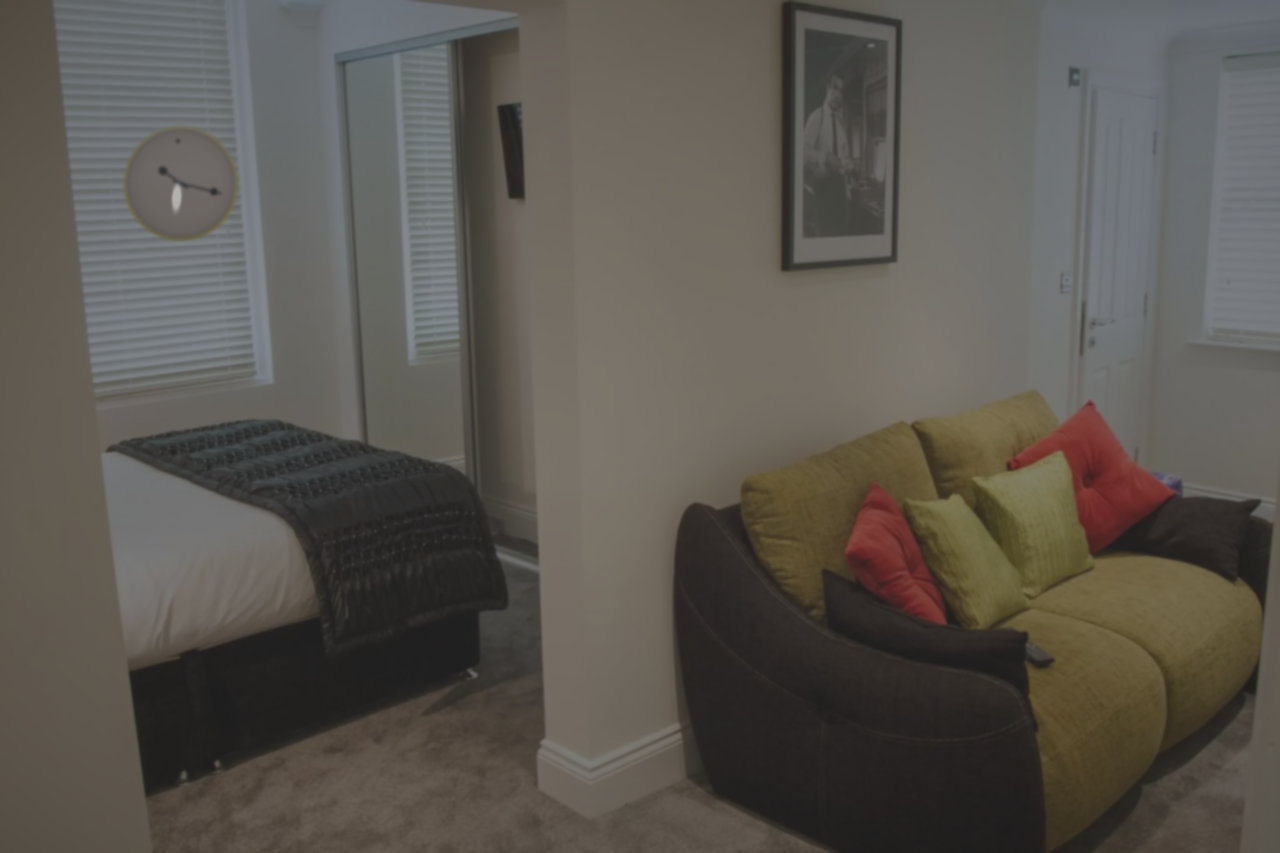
10:18
